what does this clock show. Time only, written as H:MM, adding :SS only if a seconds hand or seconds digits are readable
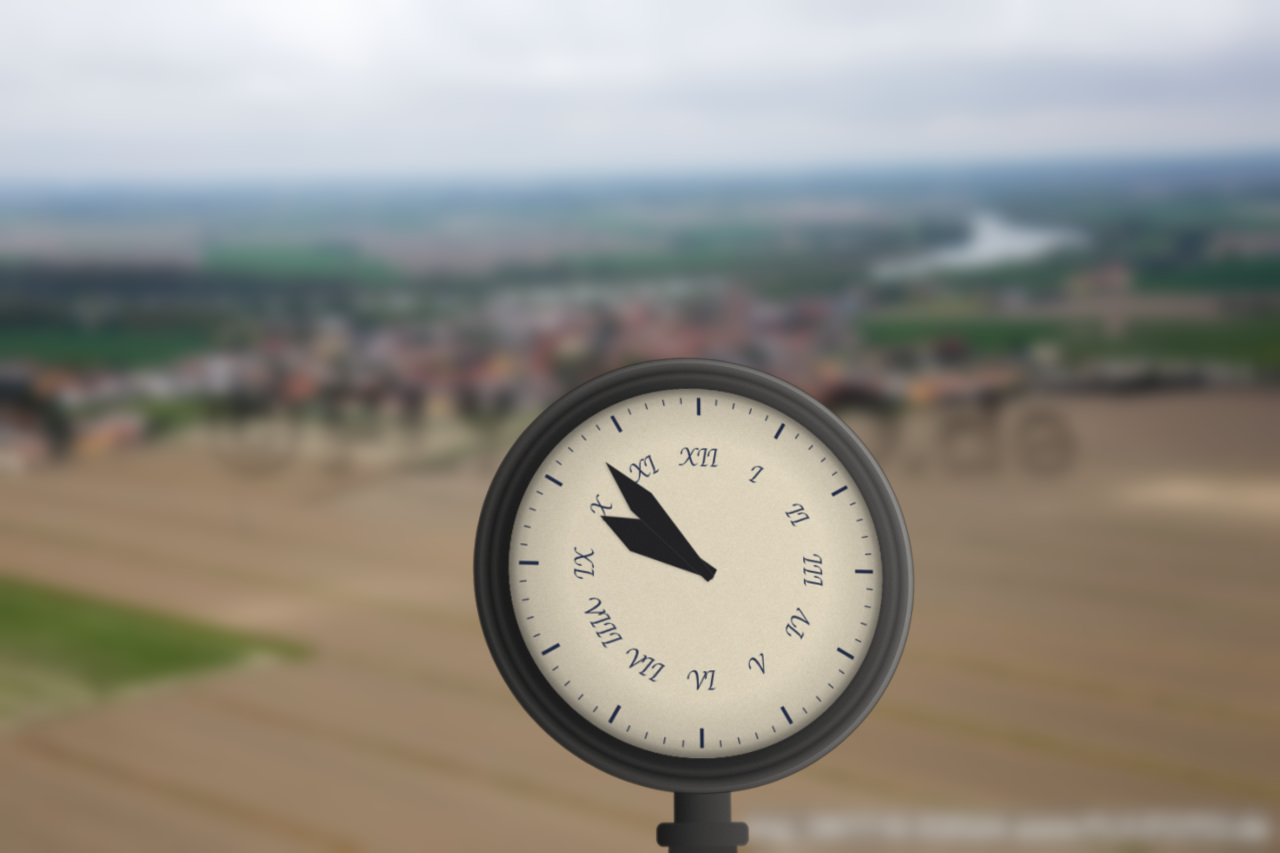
9:53
